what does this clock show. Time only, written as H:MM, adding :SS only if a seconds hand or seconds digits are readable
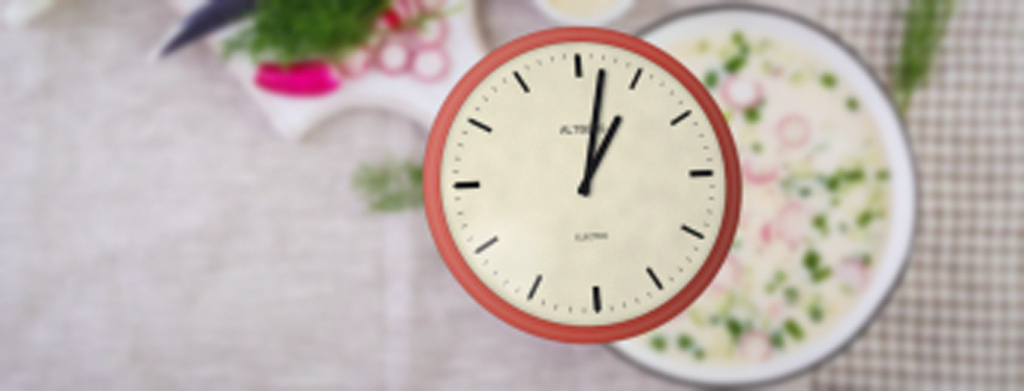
1:02
